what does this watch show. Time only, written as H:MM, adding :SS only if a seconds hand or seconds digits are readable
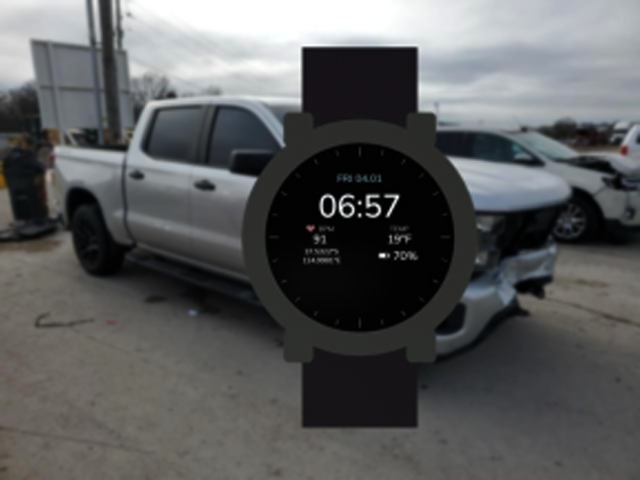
6:57
